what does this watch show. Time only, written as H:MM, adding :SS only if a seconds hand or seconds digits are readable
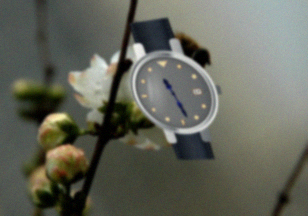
11:28
